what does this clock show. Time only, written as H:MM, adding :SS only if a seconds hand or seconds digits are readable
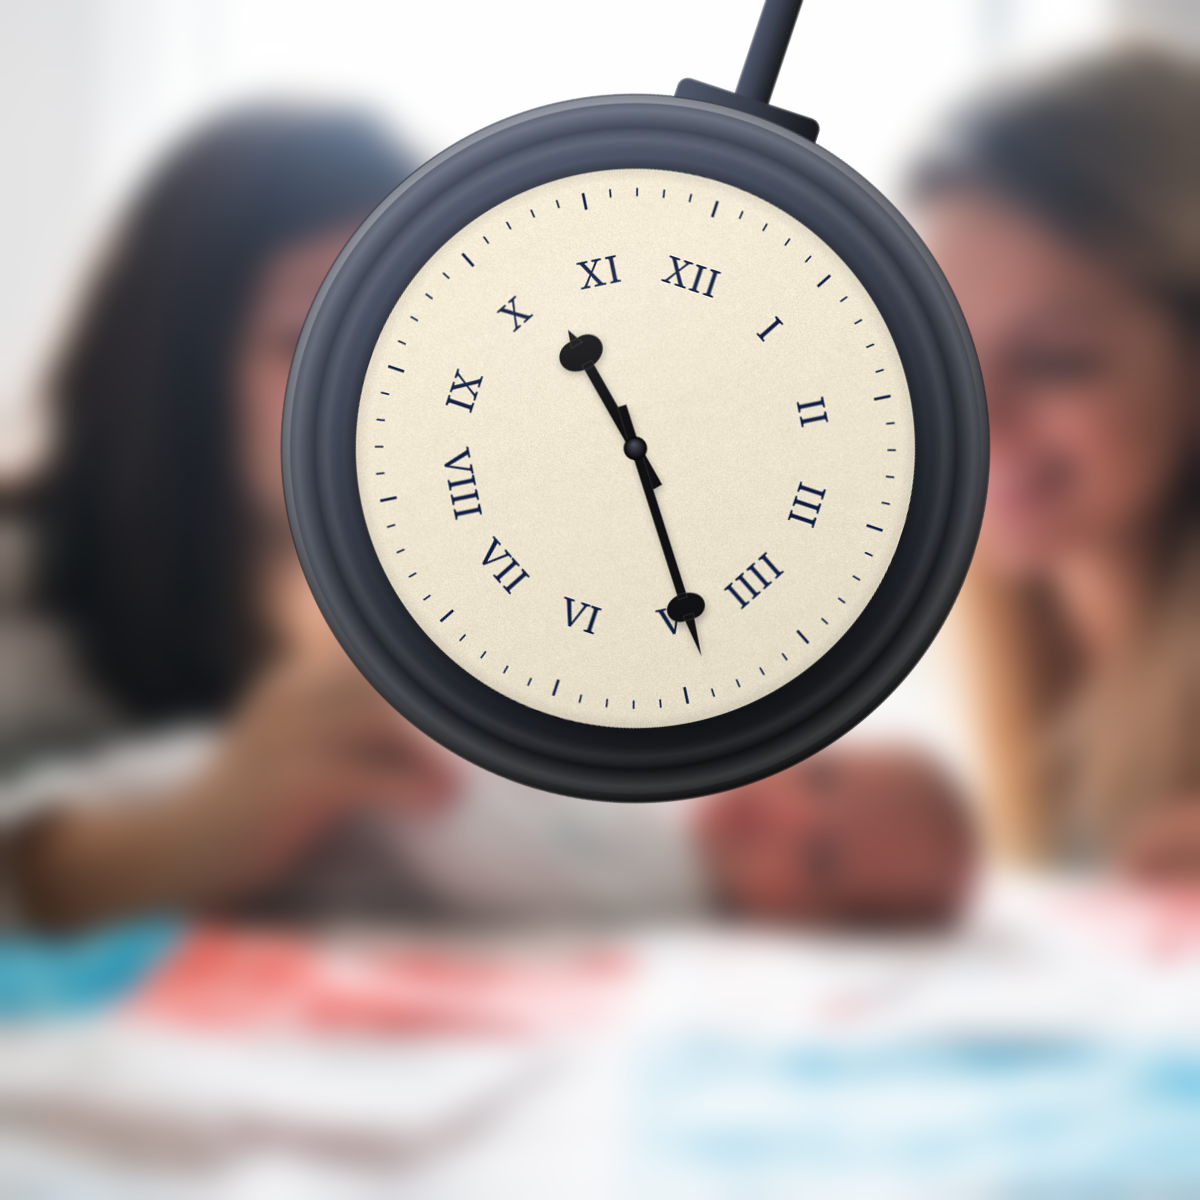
10:24
